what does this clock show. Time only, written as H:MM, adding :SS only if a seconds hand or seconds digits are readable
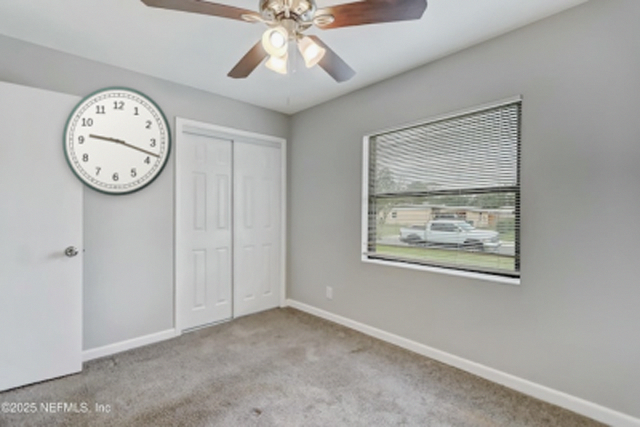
9:18
